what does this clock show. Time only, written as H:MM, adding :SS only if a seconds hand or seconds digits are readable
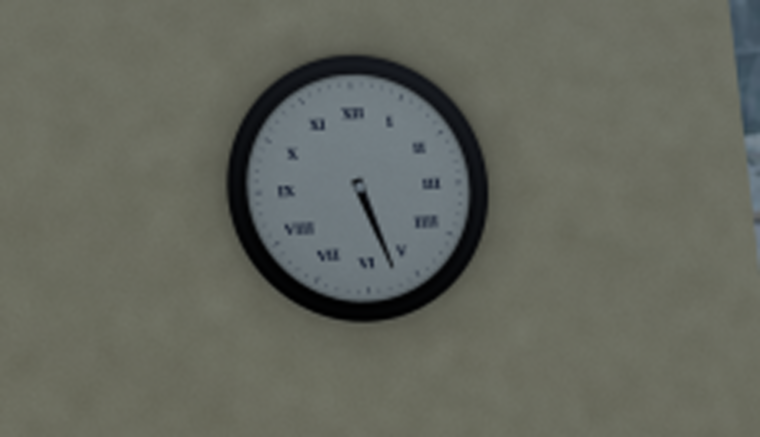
5:27
